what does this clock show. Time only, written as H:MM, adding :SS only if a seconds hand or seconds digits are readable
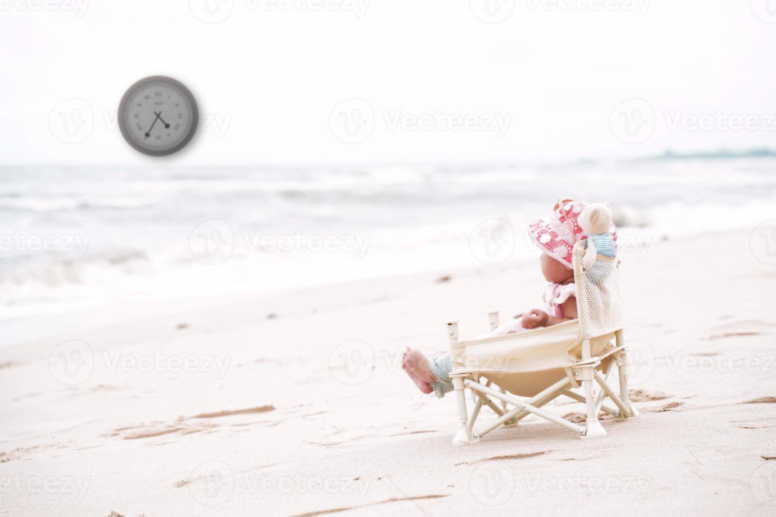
4:35
